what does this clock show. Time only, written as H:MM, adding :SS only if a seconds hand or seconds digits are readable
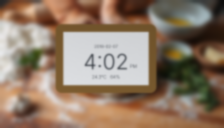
4:02
